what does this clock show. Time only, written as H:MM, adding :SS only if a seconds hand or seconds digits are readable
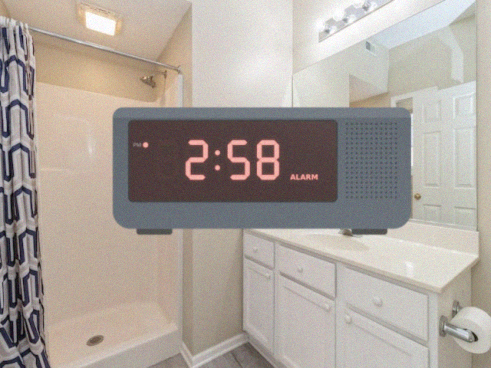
2:58
